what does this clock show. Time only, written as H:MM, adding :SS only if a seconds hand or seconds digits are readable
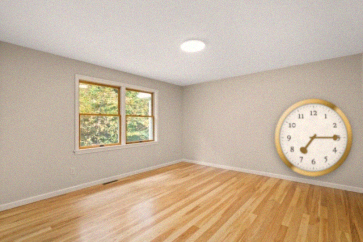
7:15
